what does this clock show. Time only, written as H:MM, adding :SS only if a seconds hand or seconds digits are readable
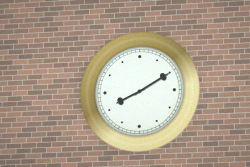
8:10
